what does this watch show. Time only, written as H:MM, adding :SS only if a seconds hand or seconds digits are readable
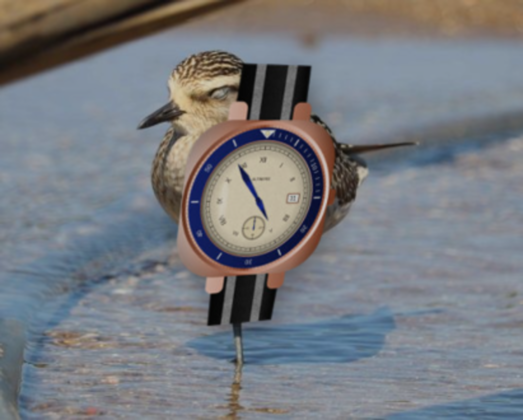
4:54
